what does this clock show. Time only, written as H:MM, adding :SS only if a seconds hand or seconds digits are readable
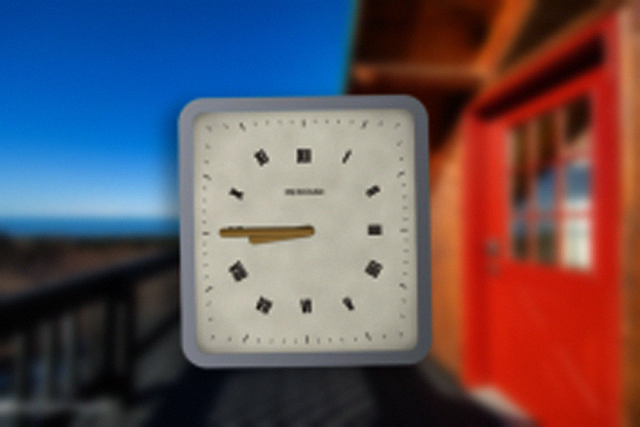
8:45
